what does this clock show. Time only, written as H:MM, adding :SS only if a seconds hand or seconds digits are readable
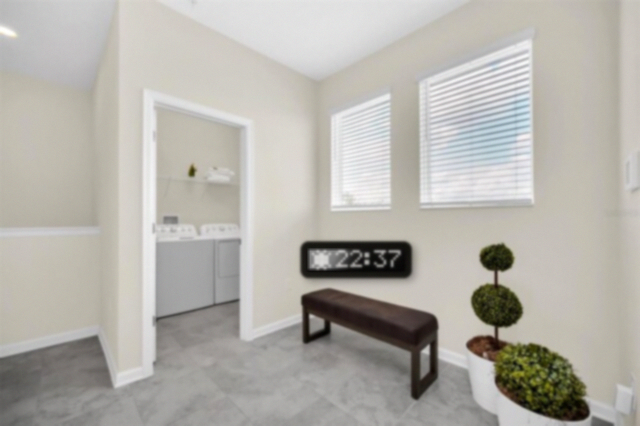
22:37
